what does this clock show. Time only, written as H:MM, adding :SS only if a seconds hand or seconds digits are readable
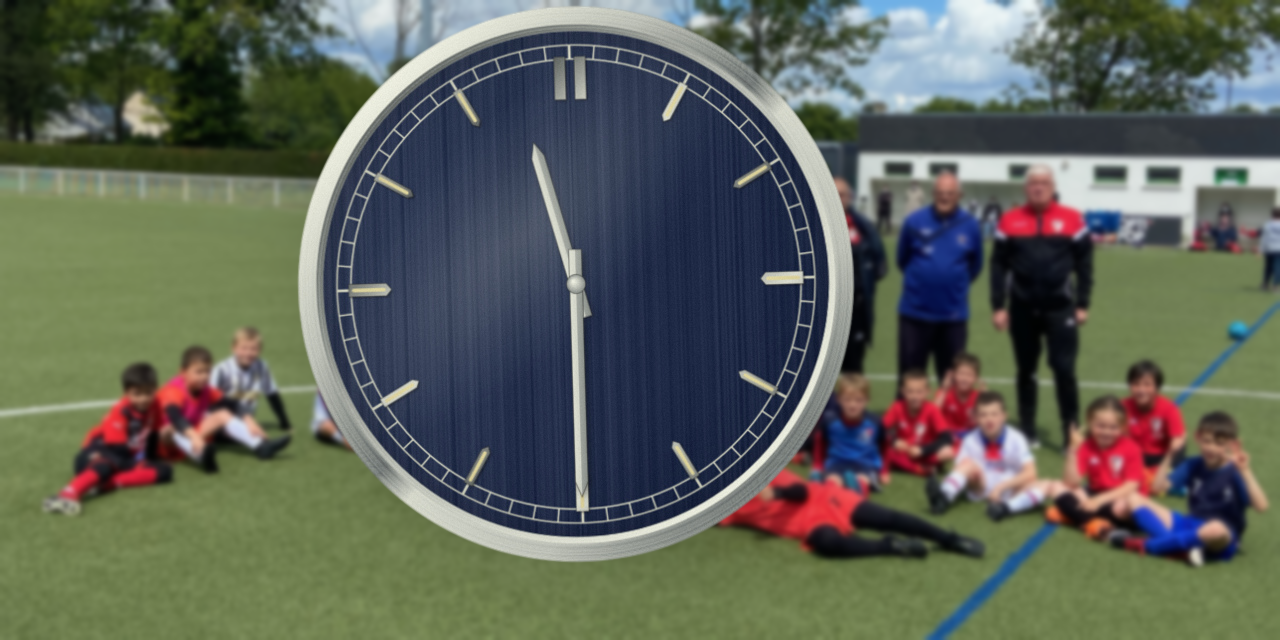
11:30
